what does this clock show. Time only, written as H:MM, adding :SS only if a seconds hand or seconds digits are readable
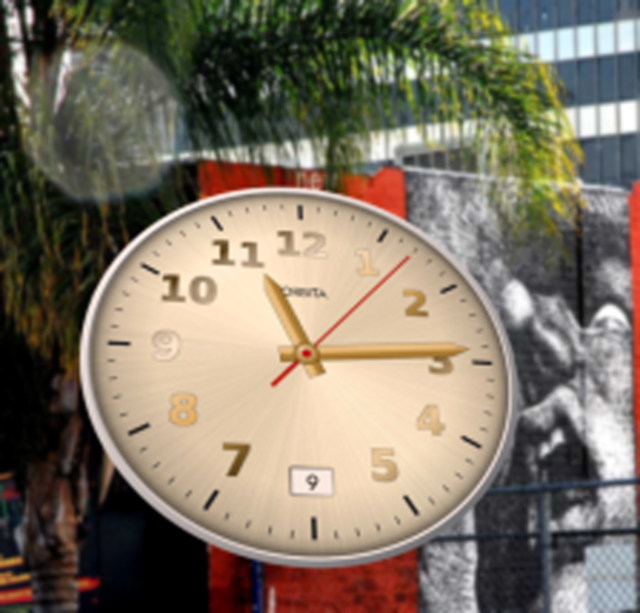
11:14:07
